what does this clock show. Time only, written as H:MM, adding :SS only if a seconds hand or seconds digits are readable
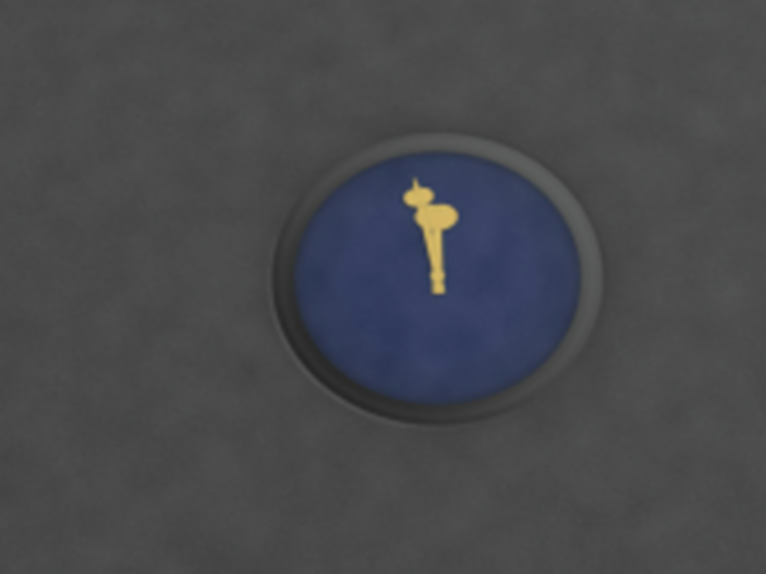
11:58
